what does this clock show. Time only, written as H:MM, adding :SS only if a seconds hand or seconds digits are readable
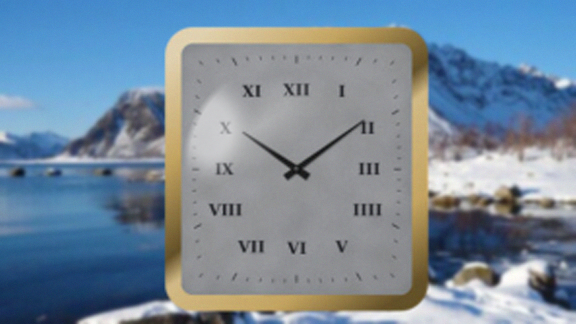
10:09
